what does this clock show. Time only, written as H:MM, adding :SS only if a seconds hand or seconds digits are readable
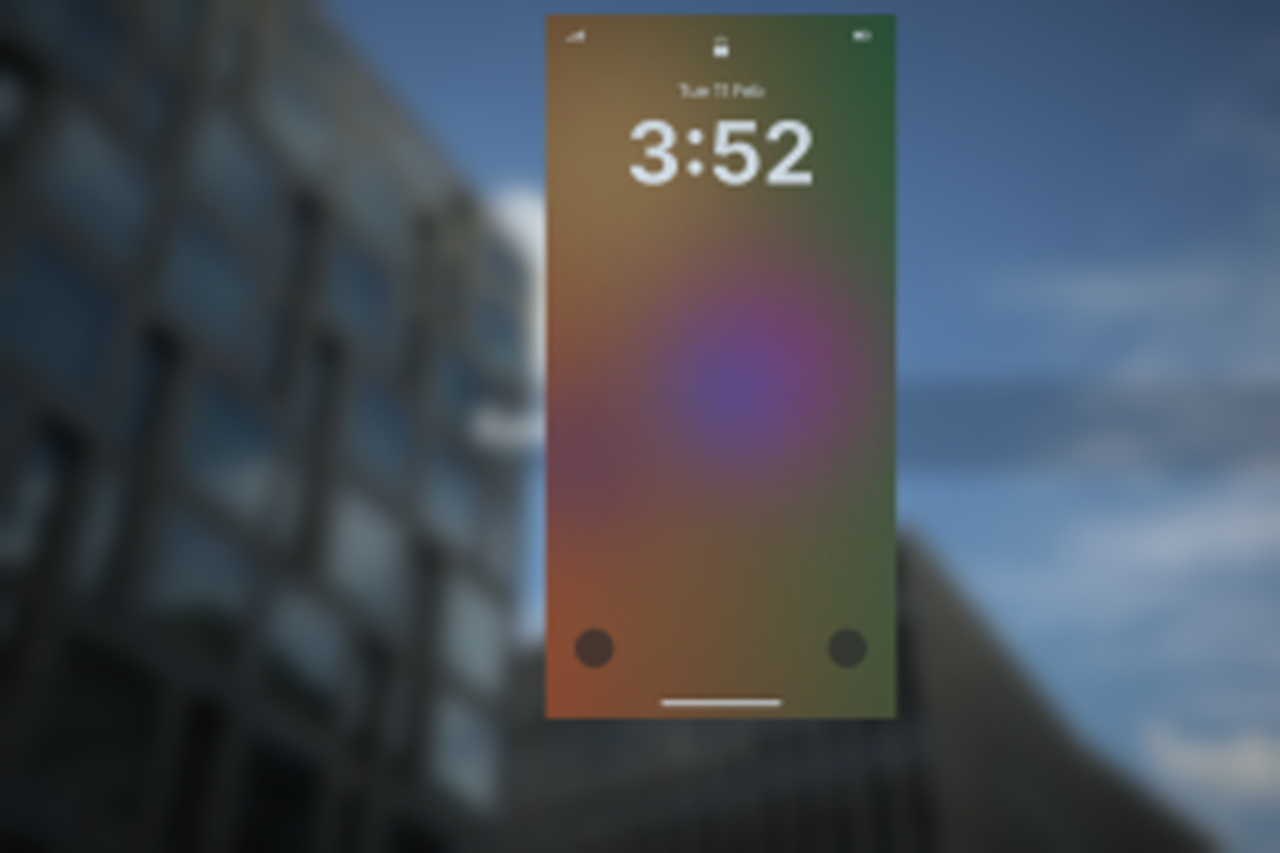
3:52
